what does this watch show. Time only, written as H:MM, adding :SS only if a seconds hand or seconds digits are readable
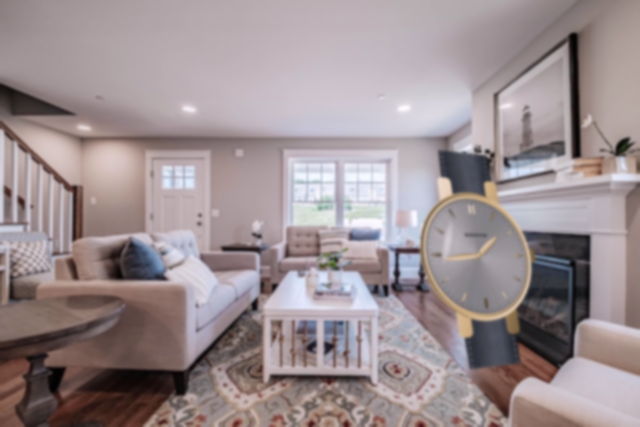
1:44
